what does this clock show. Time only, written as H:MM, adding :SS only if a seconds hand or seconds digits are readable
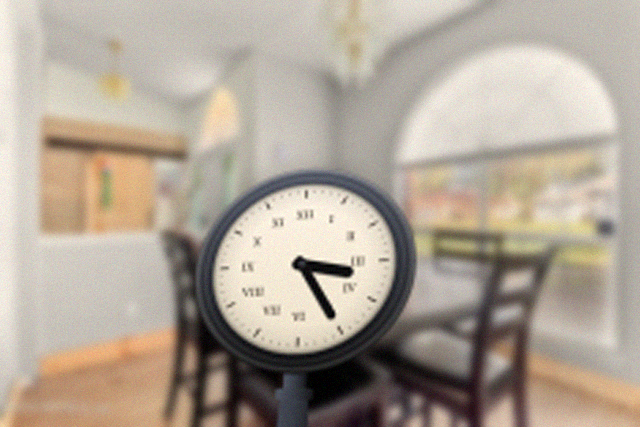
3:25
